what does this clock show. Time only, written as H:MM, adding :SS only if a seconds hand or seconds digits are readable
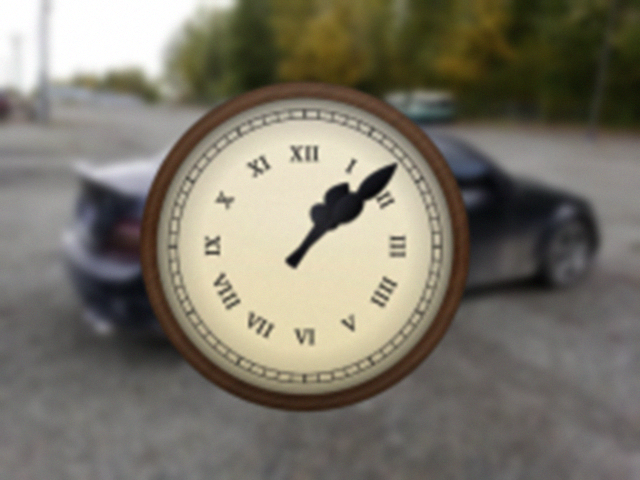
1:08
